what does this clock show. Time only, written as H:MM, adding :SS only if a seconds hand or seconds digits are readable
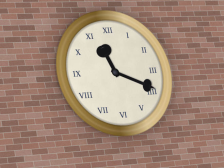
11:19
